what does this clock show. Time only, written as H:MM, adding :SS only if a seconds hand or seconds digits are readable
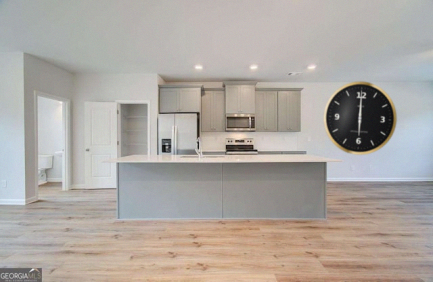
6:00
